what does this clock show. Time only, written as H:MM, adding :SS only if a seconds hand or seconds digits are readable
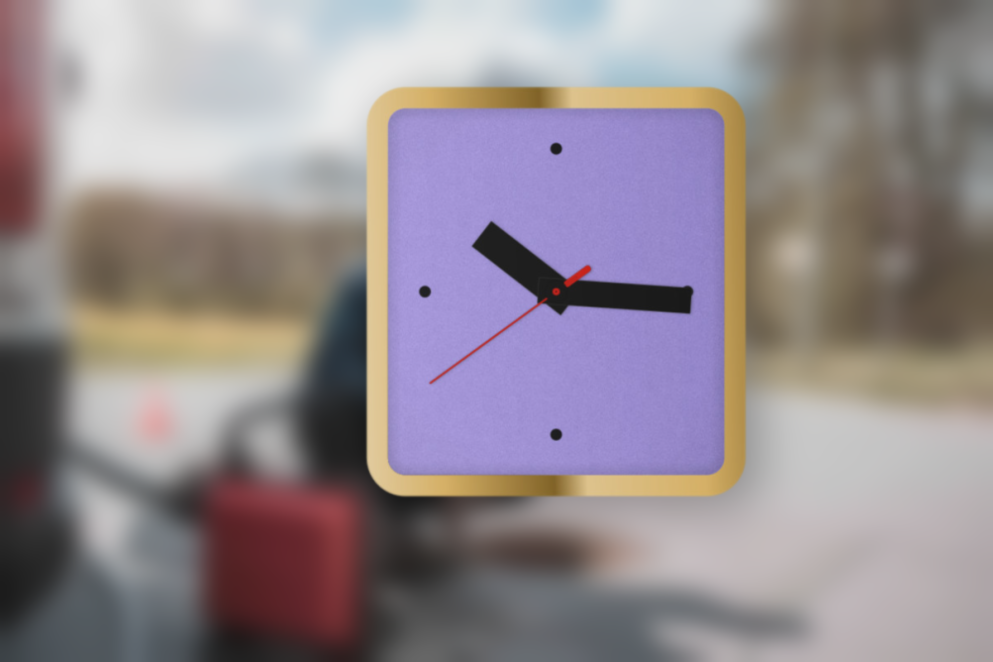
10:15:39
